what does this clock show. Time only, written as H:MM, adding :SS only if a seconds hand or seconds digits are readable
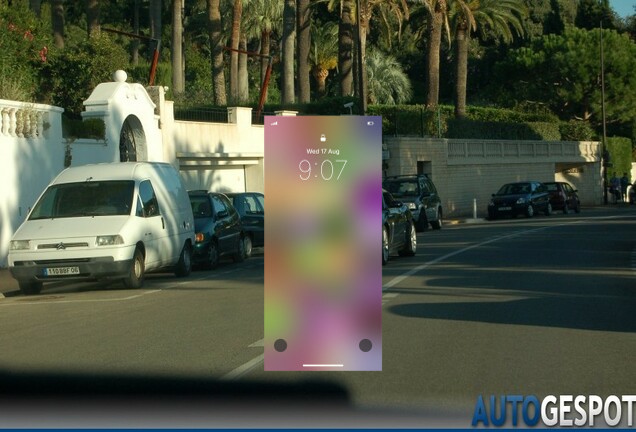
9:07
